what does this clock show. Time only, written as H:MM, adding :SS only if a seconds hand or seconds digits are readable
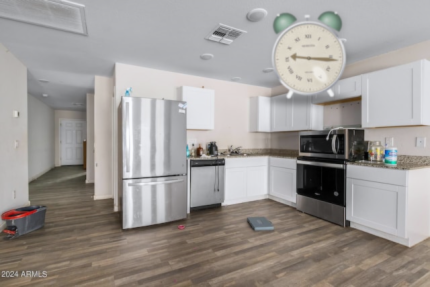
9:16
